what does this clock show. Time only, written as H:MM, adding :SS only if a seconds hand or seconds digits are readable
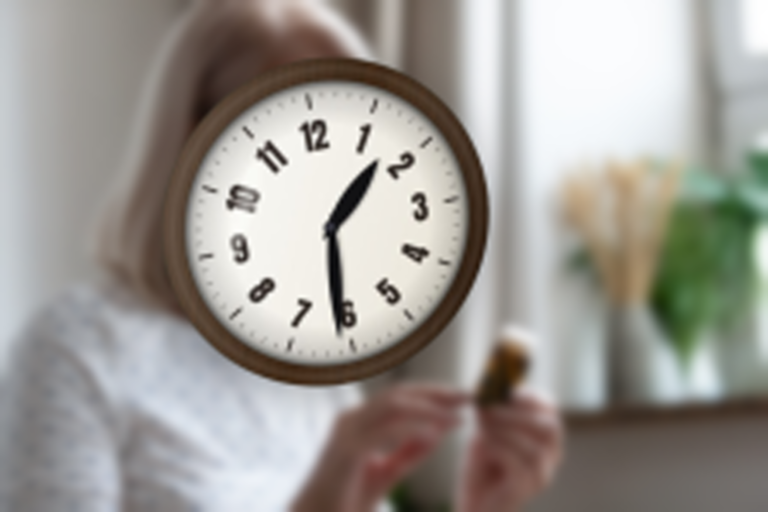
1:31
